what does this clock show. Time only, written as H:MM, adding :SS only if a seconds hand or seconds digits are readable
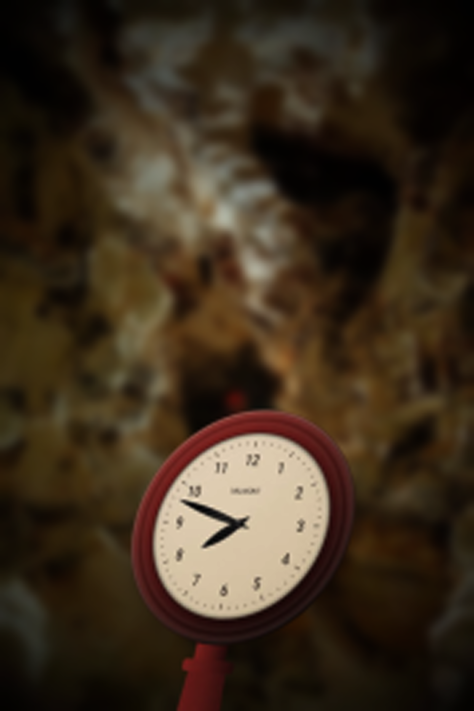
7:48
